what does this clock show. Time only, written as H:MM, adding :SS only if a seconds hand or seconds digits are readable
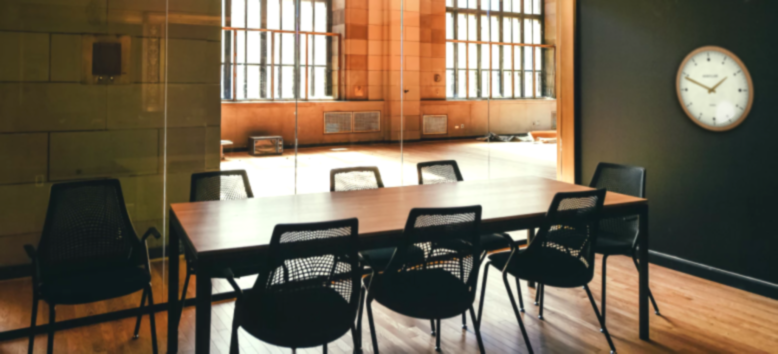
1:49
